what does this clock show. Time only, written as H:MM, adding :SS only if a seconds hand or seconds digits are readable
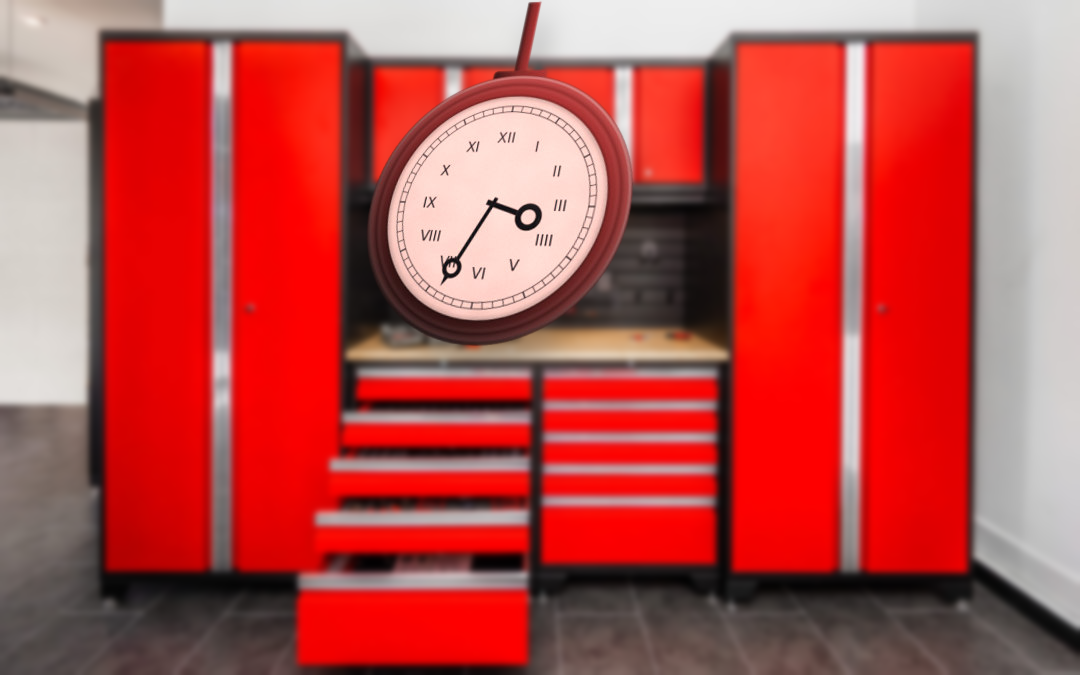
3:34
